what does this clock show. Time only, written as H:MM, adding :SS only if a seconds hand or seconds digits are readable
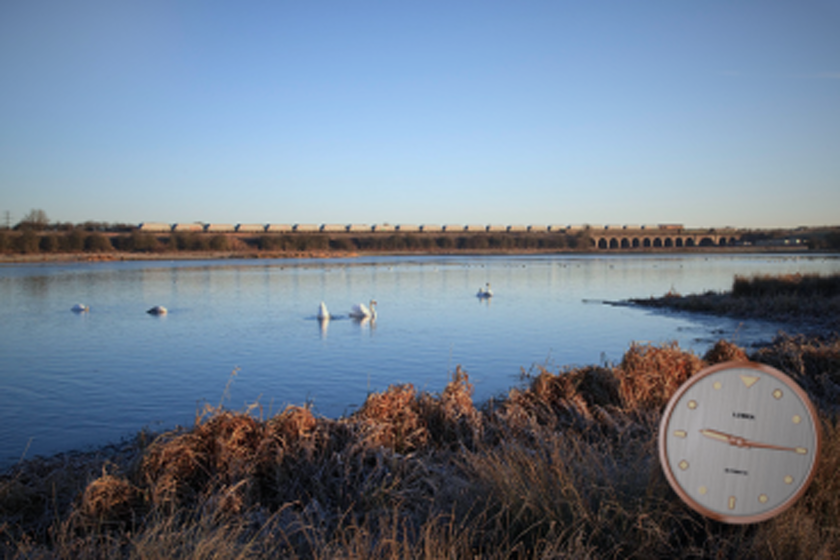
9:15
